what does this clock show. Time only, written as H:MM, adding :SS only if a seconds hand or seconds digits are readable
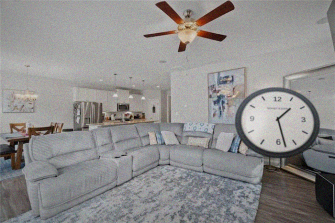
1:28
